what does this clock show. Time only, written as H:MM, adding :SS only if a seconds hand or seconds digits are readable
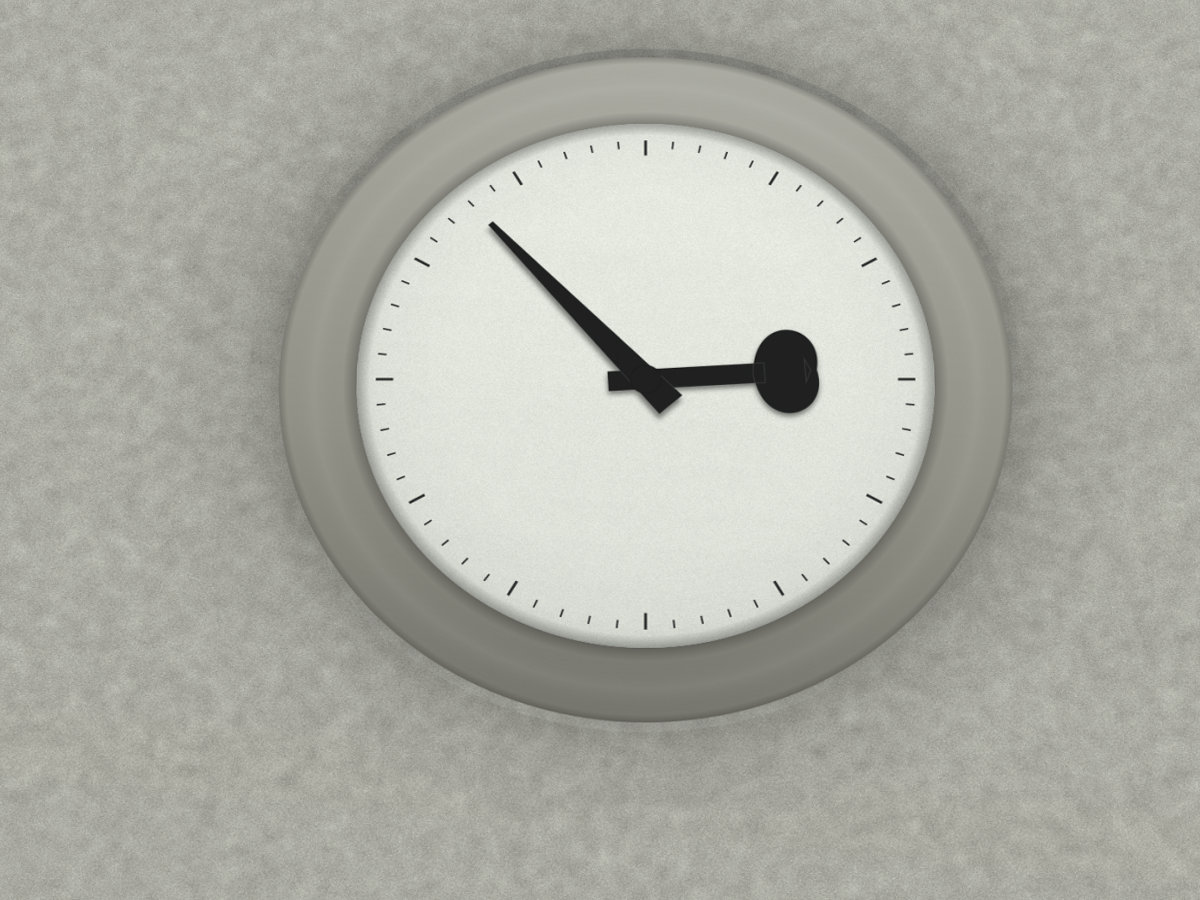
2:53
